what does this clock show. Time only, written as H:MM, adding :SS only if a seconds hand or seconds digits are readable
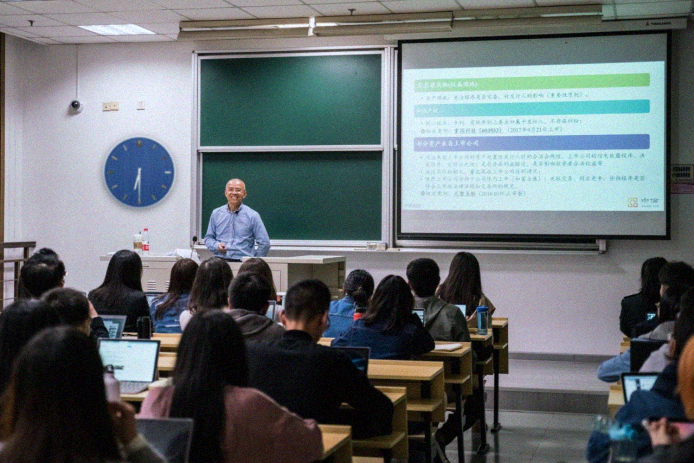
6:30
